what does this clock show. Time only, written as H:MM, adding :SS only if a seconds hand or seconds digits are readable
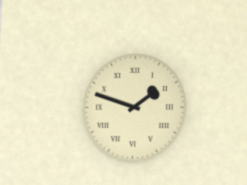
1:48
